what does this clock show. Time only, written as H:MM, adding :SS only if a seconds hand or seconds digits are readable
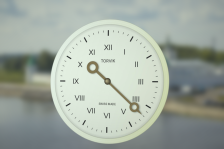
10:22
